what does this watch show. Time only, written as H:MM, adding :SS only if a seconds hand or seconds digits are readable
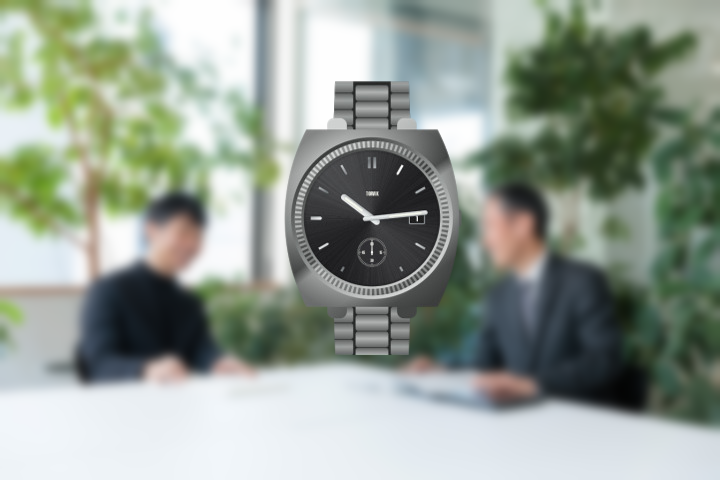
10:14
